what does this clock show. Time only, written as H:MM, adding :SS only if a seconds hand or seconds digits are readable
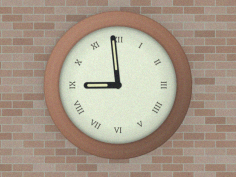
8:59
